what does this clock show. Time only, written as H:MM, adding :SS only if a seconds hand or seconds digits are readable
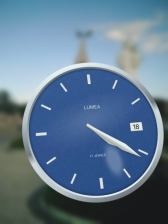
4:21
